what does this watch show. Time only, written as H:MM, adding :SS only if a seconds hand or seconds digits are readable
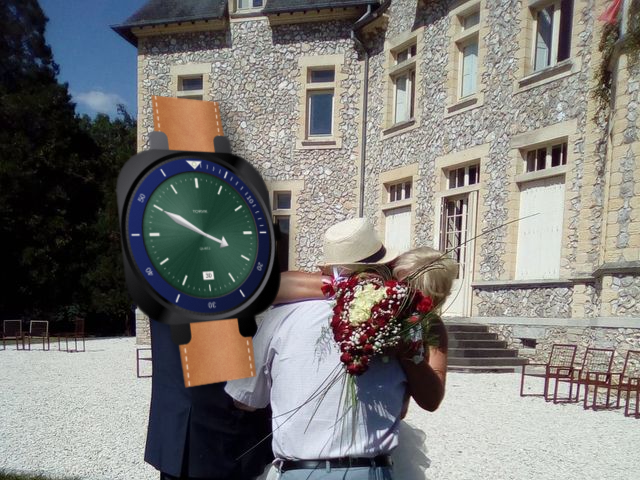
3:50
